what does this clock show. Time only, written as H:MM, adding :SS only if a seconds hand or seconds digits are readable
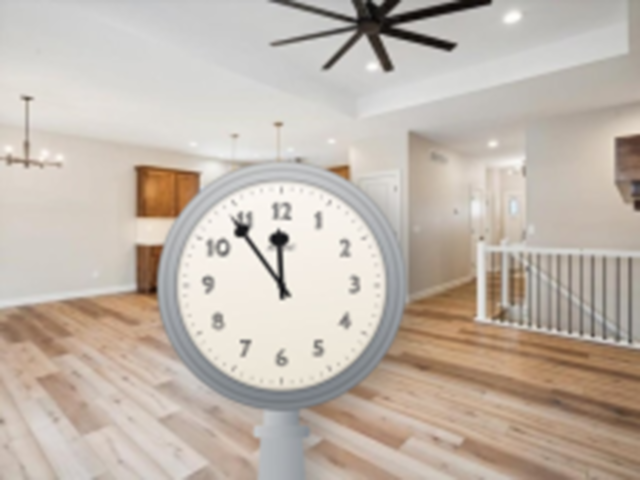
11:54
